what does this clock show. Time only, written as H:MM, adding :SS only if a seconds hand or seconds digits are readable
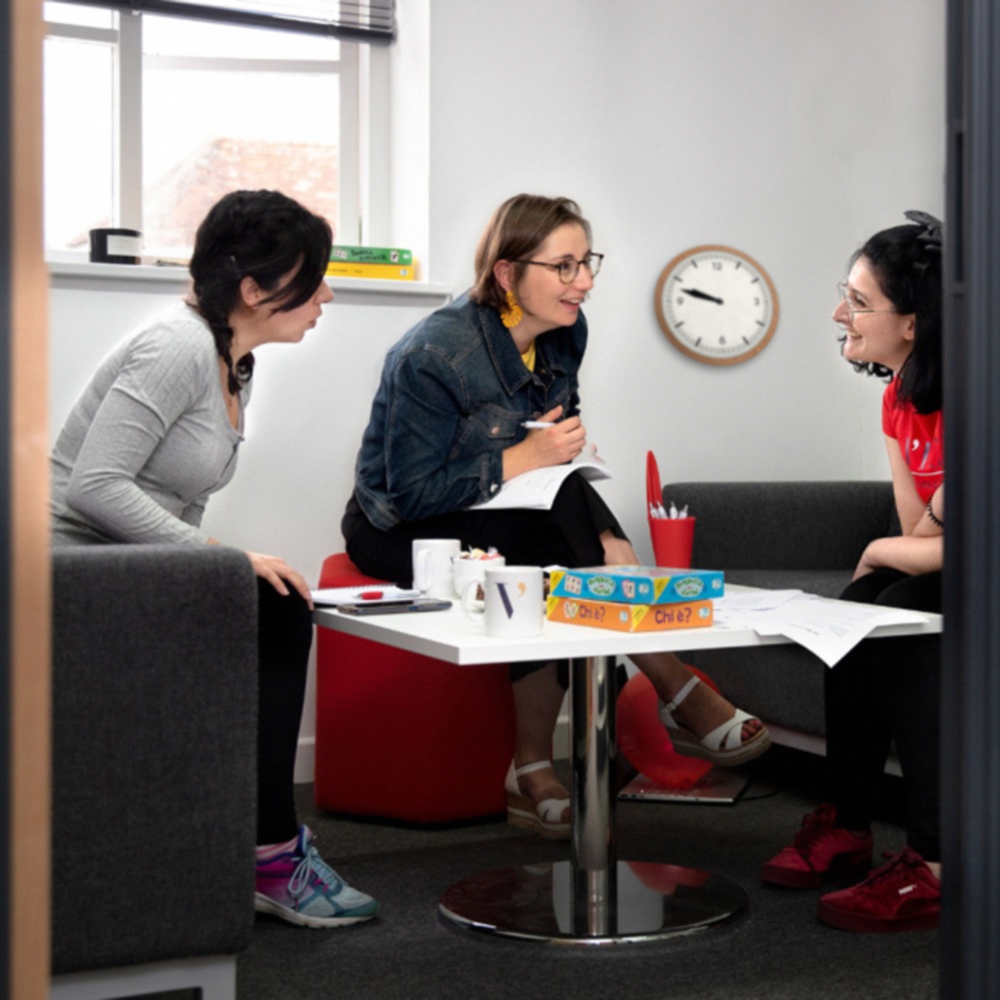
9:48
